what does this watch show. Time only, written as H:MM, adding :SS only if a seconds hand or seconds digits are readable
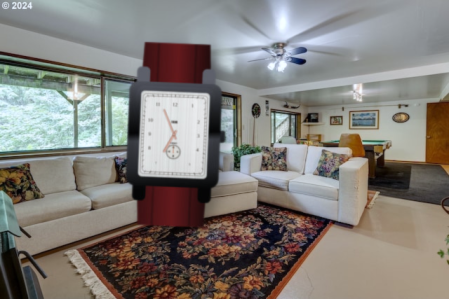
6:56
